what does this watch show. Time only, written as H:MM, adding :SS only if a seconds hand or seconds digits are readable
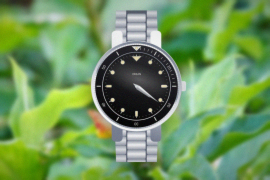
4:21
